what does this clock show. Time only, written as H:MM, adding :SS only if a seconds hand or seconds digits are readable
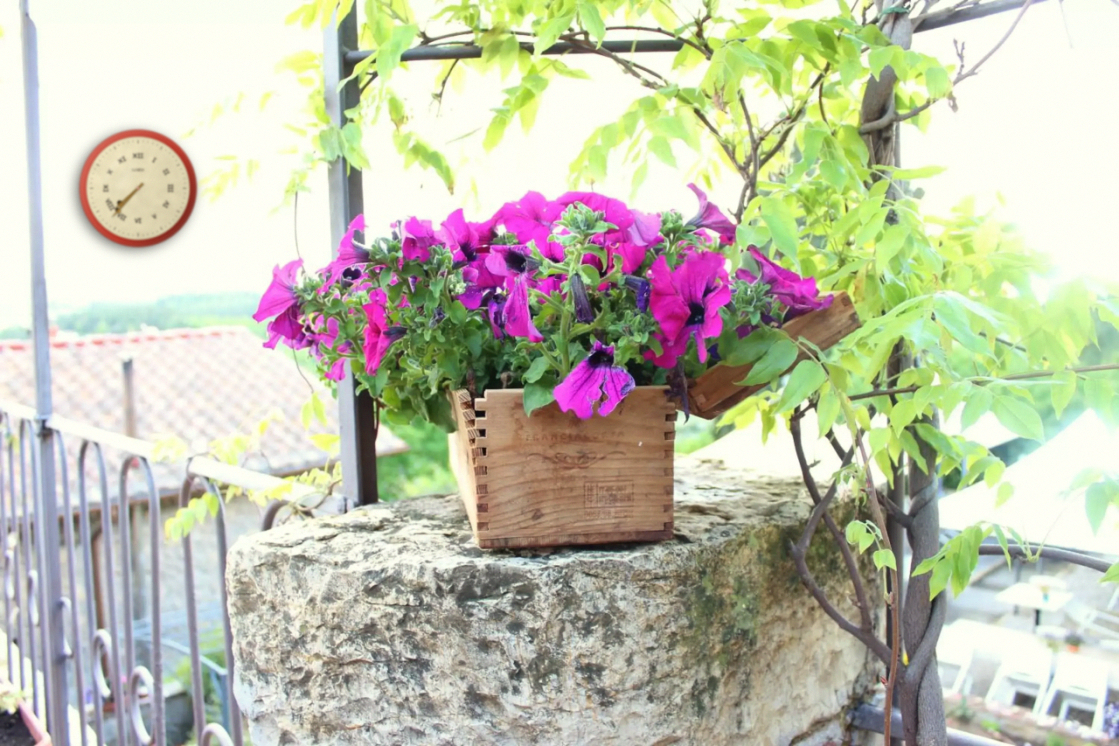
7:37
